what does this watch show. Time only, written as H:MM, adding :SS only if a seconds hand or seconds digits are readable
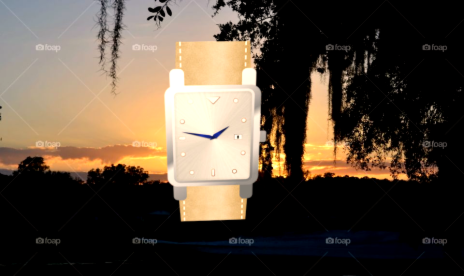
1:47
